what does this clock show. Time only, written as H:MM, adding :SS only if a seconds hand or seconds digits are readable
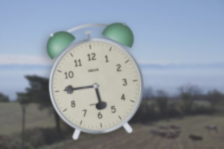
5:45
